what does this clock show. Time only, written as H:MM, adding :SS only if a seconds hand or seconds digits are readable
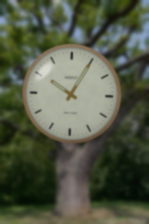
10:05
